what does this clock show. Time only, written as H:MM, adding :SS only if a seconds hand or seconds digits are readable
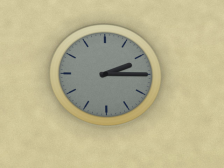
2:15
